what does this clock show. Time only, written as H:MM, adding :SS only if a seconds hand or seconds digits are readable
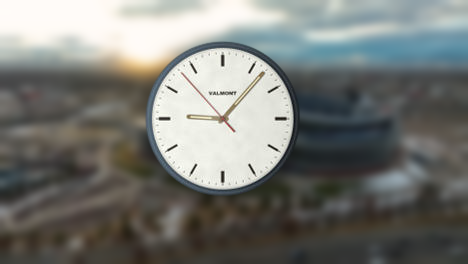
9:06:53
